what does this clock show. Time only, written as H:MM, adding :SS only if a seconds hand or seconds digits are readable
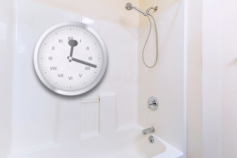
12:18
